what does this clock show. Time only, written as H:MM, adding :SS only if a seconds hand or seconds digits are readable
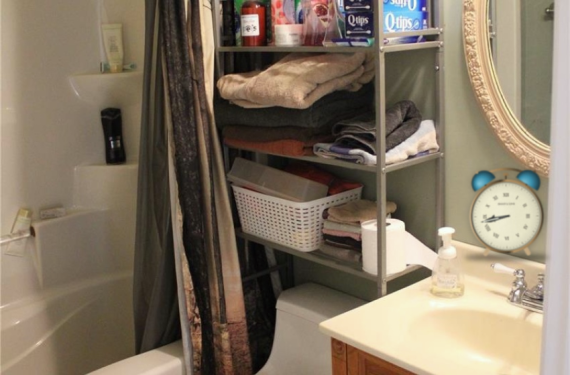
8:43
